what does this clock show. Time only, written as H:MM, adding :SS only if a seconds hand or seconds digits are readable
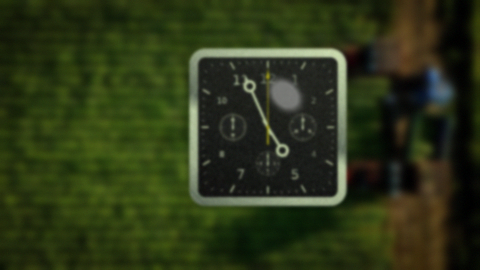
4:56
